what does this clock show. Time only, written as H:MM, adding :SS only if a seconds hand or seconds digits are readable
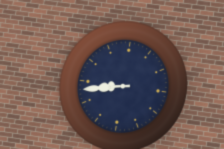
8:43
